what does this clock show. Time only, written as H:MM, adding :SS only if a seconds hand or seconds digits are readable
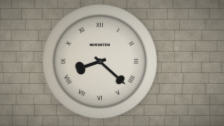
8:22
